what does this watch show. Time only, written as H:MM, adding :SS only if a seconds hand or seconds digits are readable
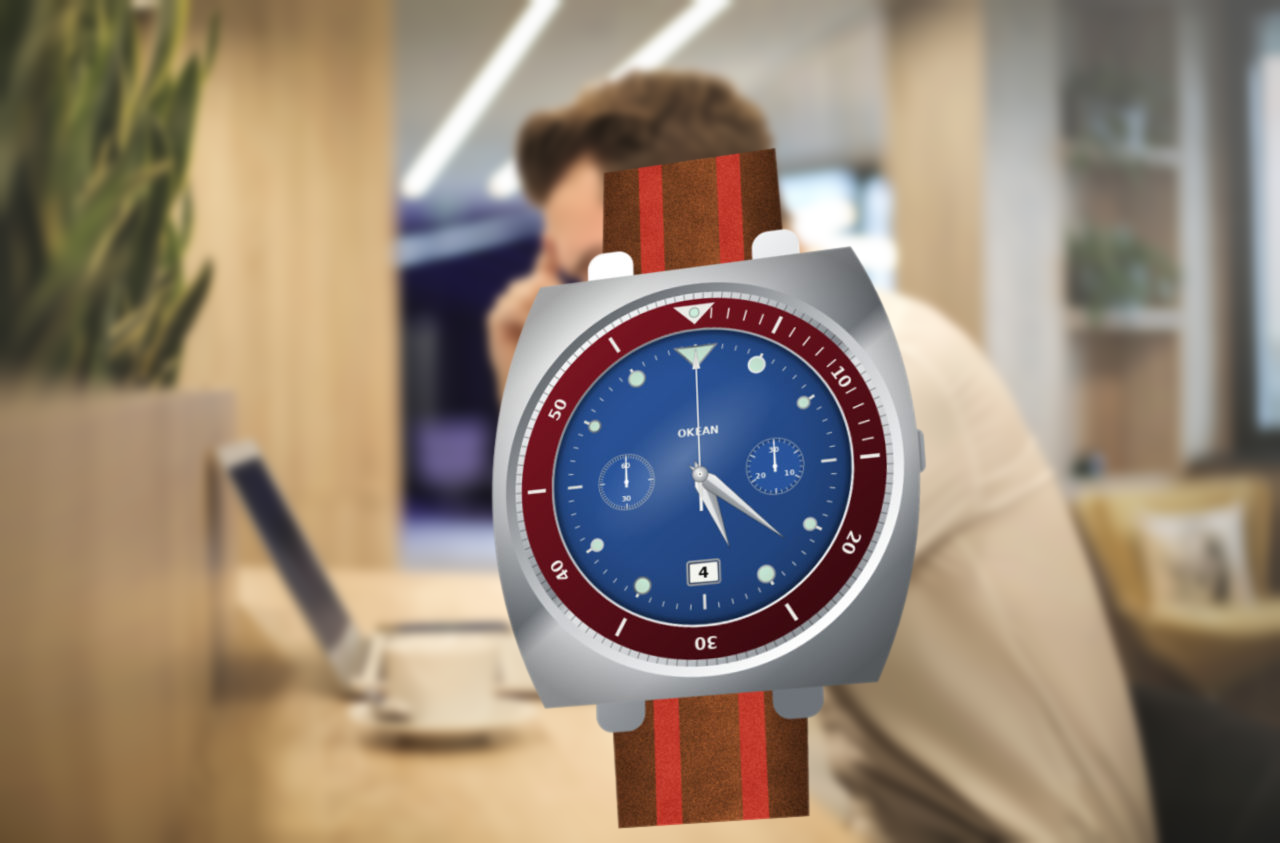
5:22
